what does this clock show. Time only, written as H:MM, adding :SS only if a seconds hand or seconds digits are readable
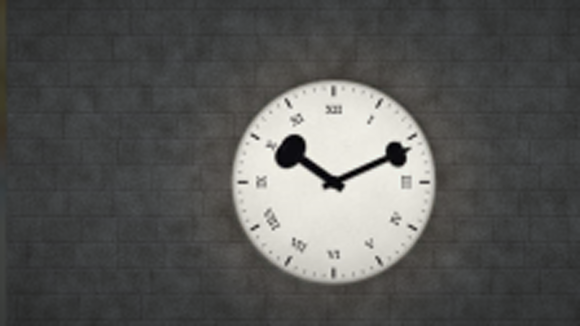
10:11
